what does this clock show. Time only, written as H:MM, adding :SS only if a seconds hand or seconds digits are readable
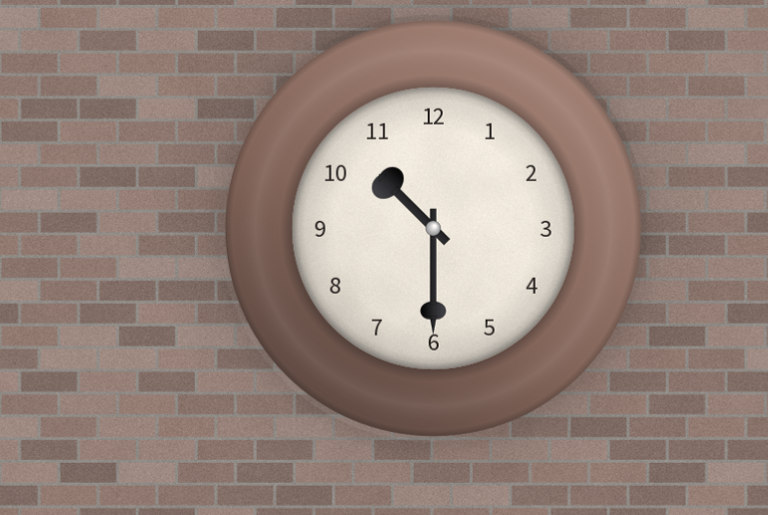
10:30
